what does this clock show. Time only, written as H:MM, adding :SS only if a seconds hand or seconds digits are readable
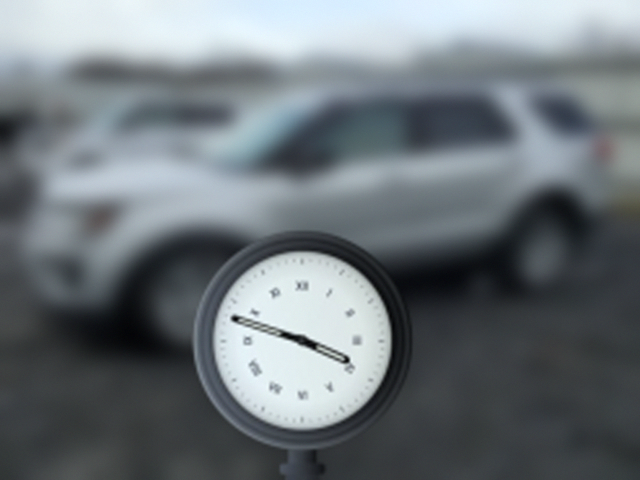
3:48
